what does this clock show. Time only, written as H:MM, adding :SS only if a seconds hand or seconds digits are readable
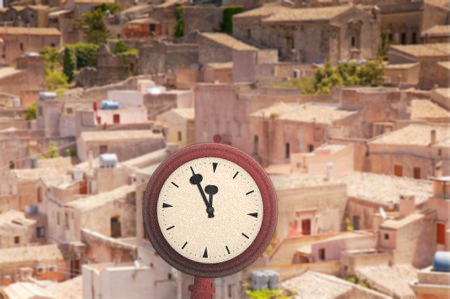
11:55
